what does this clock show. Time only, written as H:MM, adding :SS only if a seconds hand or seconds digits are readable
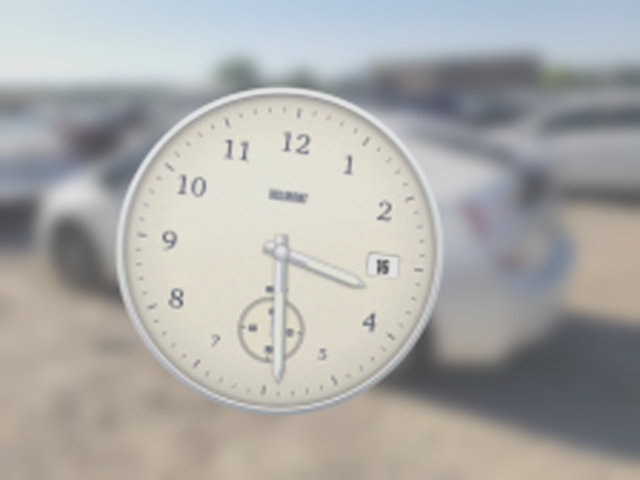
3:29
